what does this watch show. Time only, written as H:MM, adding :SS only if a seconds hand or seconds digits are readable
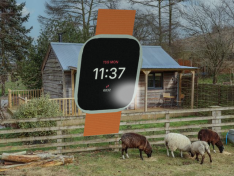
11:37
